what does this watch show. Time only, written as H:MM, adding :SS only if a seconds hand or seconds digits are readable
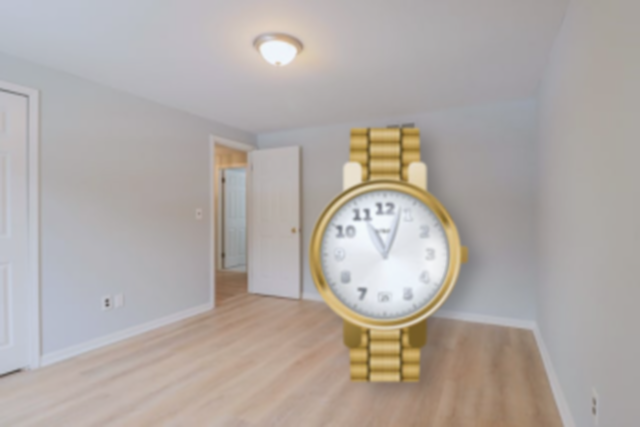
11:03
